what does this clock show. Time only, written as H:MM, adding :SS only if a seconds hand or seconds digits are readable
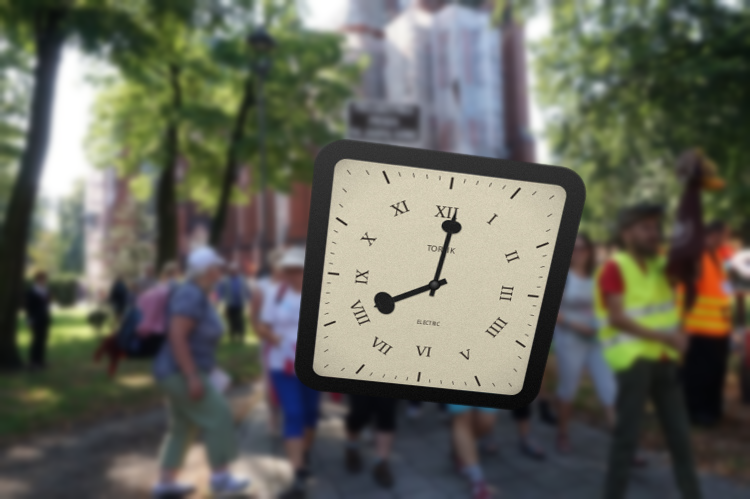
8:01
